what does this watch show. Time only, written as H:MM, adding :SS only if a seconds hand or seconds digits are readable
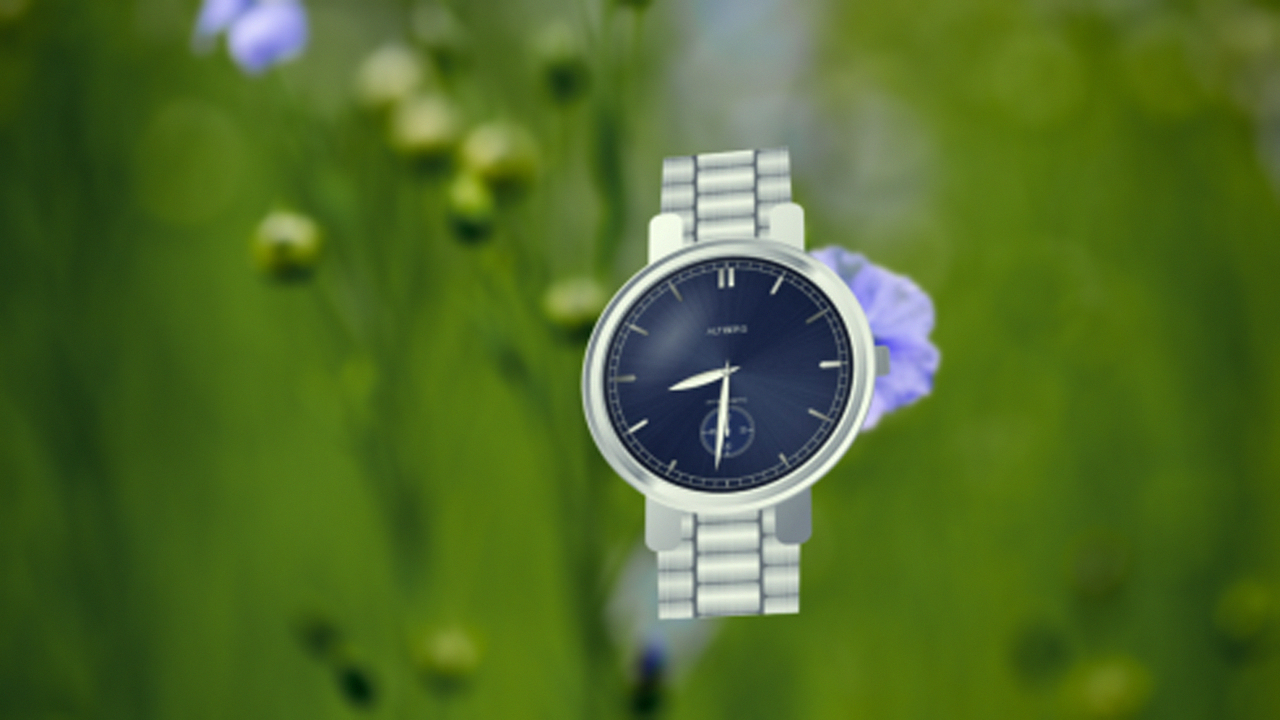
8:31
